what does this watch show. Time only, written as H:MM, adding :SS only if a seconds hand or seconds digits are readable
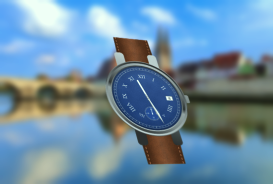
11:27
